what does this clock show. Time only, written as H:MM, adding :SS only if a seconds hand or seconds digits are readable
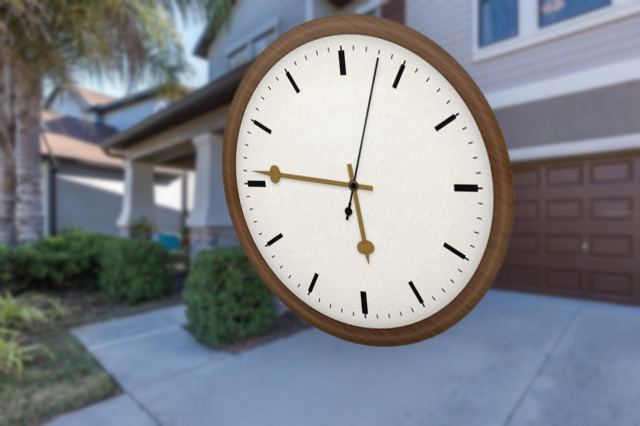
5:46:03
